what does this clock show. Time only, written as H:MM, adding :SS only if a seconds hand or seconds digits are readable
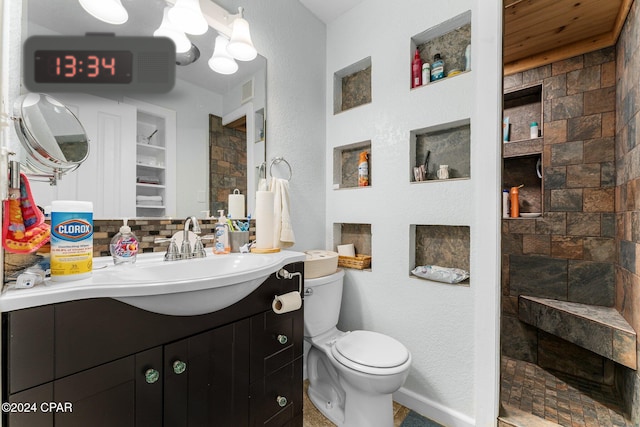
13:34
